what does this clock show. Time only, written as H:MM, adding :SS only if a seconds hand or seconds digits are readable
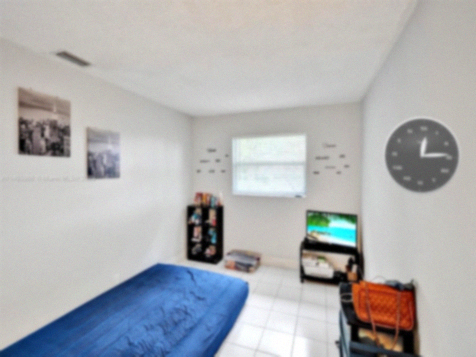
12:14
